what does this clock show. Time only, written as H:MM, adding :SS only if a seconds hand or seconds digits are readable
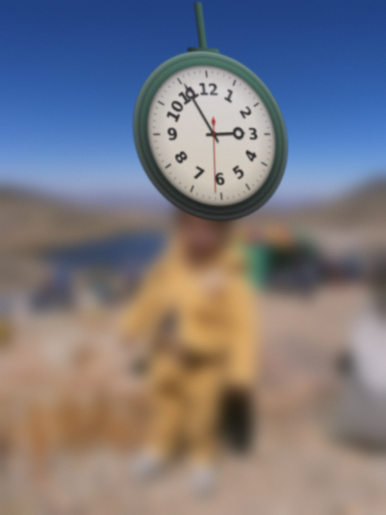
2:55:31
